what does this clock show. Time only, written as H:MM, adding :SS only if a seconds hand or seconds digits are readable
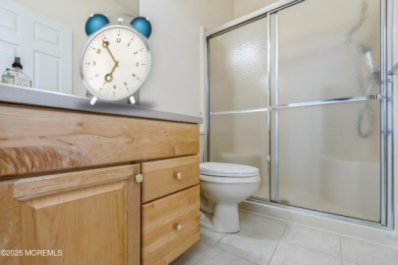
6:54
